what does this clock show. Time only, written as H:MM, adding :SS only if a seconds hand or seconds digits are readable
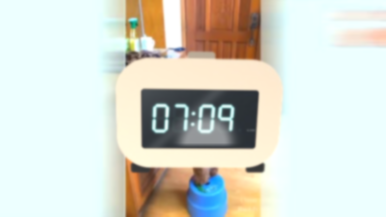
7:09
